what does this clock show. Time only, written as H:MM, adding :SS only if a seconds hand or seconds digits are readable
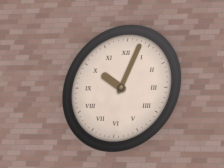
10:03
